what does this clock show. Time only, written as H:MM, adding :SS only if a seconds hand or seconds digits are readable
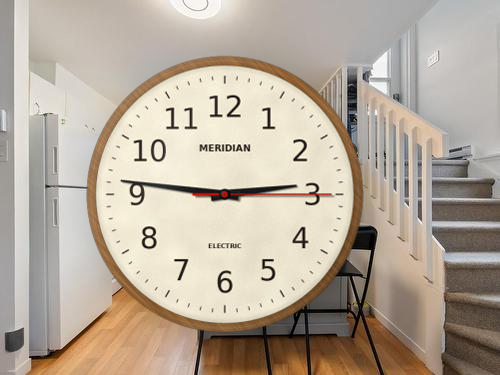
2:46:15
